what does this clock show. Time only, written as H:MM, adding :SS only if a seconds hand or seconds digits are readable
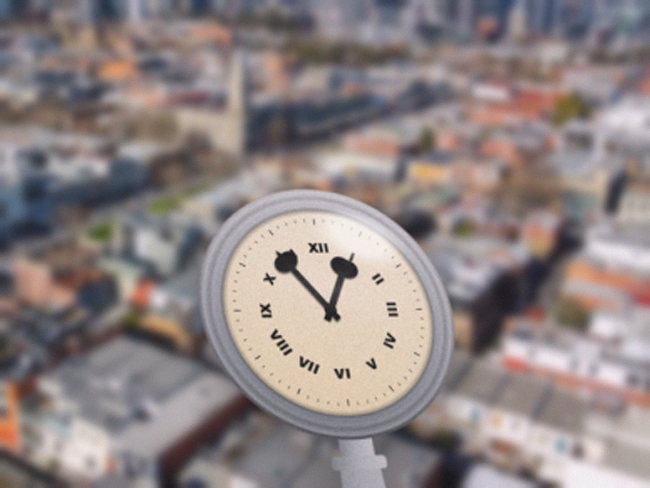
12:54
